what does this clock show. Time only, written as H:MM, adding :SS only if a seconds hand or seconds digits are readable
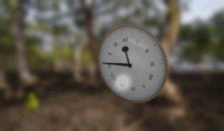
11:46
